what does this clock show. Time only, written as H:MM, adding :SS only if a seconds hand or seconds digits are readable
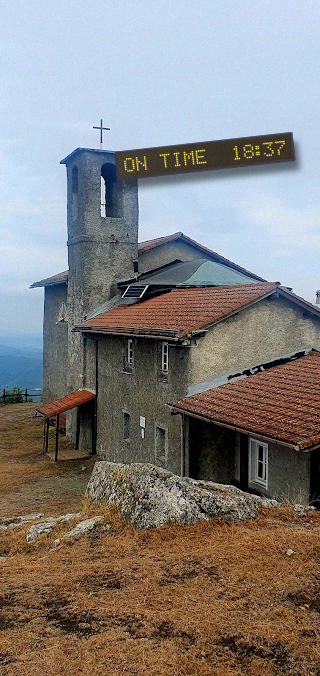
18:37
